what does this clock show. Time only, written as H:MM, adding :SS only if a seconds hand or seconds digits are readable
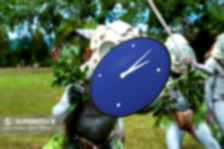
2:07
